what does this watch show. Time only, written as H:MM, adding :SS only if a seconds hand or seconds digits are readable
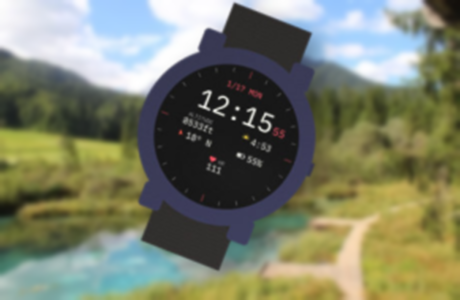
12:15
